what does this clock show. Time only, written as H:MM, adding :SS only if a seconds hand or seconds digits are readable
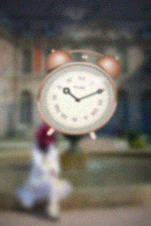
10:10
